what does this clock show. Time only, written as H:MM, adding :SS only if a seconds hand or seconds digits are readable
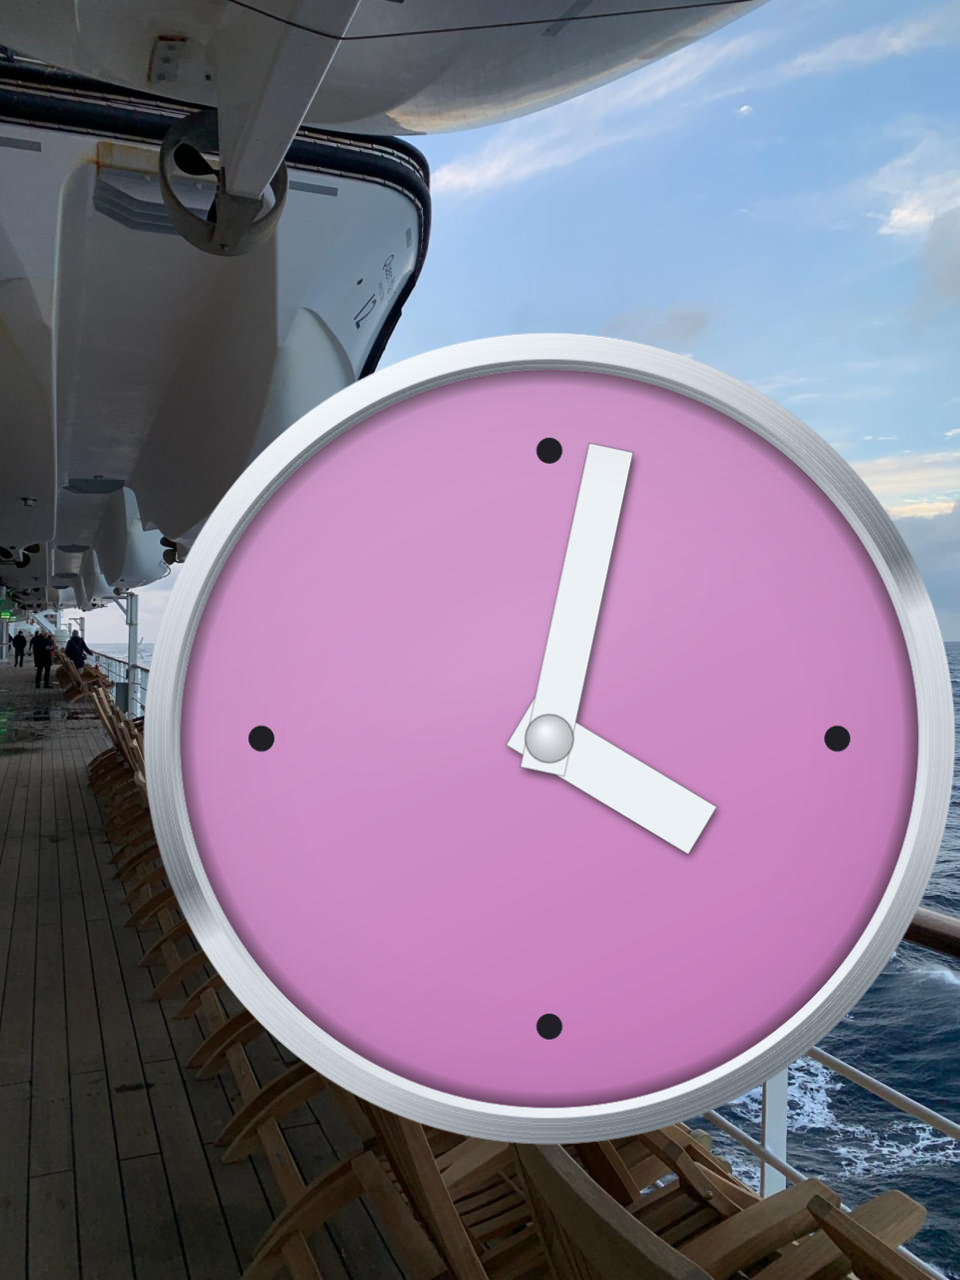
4:02
